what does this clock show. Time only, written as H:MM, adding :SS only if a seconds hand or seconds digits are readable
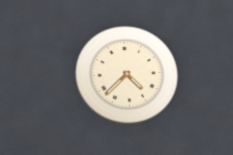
4:38
